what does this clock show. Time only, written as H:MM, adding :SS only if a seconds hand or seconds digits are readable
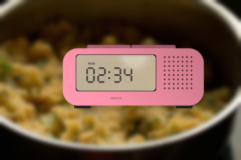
2:34
